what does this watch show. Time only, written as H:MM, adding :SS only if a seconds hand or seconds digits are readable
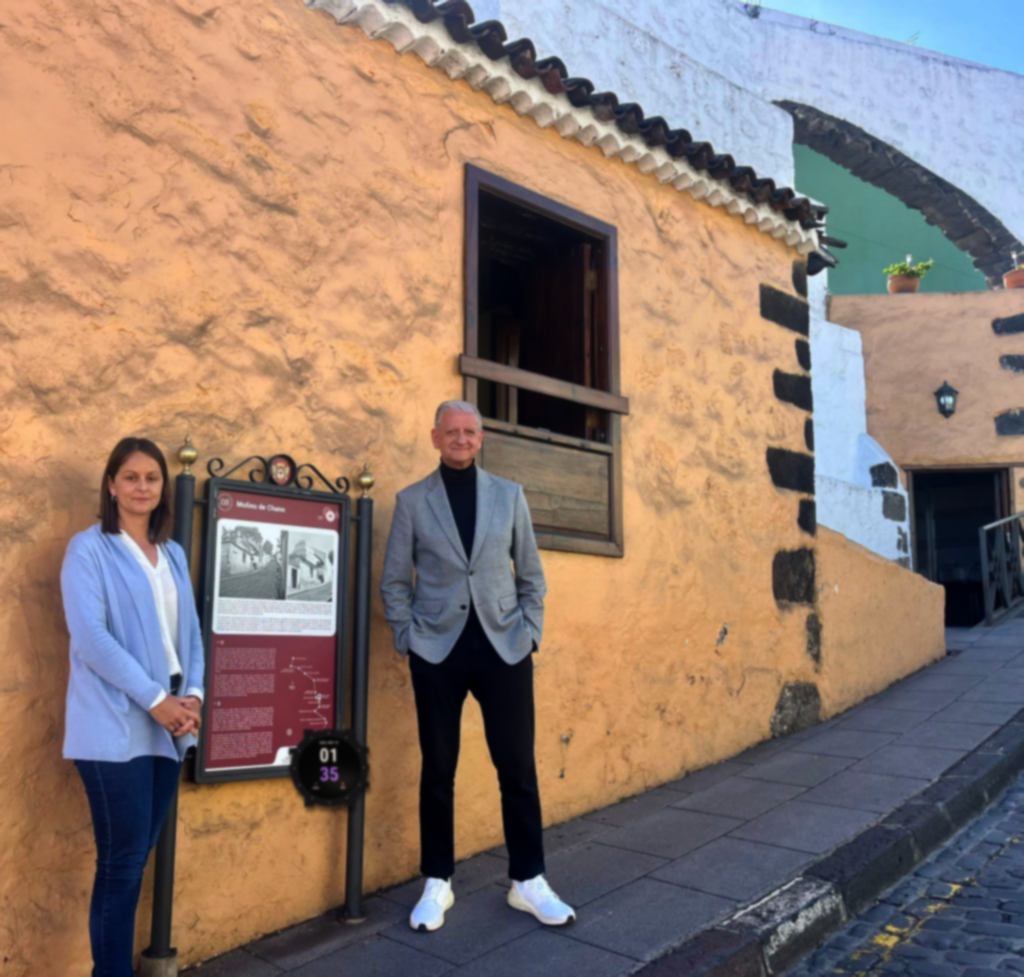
1:35
